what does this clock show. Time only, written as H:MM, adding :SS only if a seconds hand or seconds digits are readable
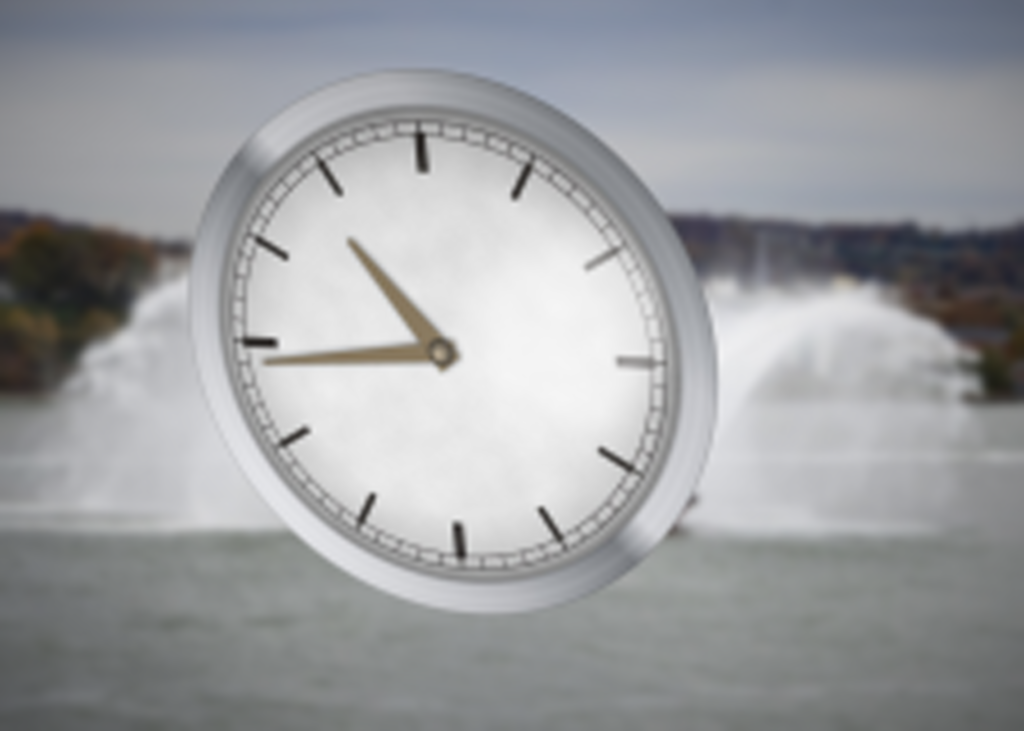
10:44
